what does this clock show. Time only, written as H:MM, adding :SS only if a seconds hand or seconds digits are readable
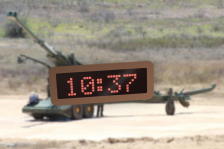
10:37
